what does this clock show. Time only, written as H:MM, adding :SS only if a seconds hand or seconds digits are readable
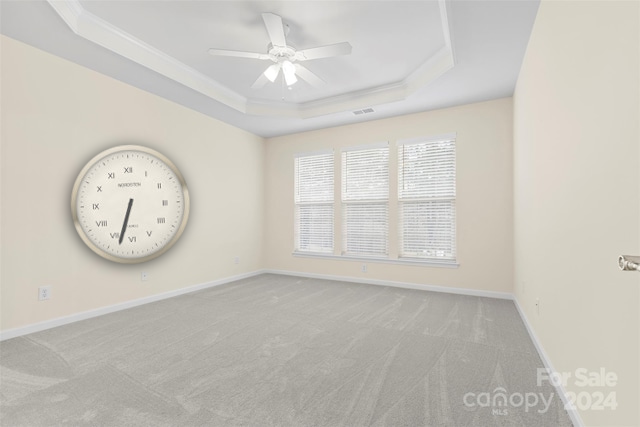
6:33
